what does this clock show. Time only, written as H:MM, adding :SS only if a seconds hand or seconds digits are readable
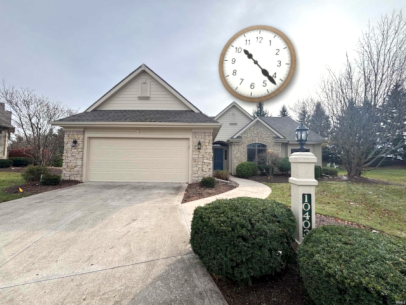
10:22
